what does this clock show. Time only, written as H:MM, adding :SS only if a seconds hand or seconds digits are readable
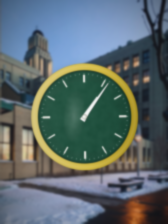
1:06
